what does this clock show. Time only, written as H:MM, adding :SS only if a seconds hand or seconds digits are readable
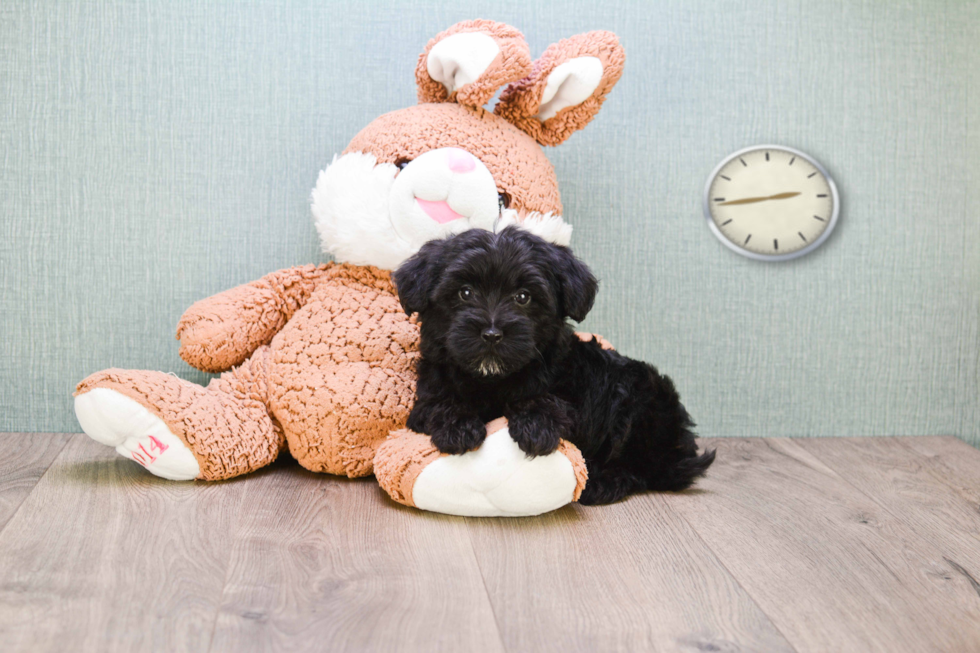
2:44
